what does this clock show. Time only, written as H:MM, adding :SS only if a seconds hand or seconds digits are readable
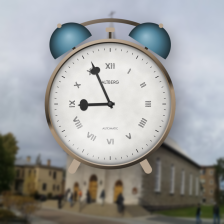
8:56
